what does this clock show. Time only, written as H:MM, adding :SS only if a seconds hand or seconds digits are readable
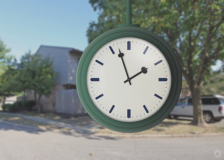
1:57
